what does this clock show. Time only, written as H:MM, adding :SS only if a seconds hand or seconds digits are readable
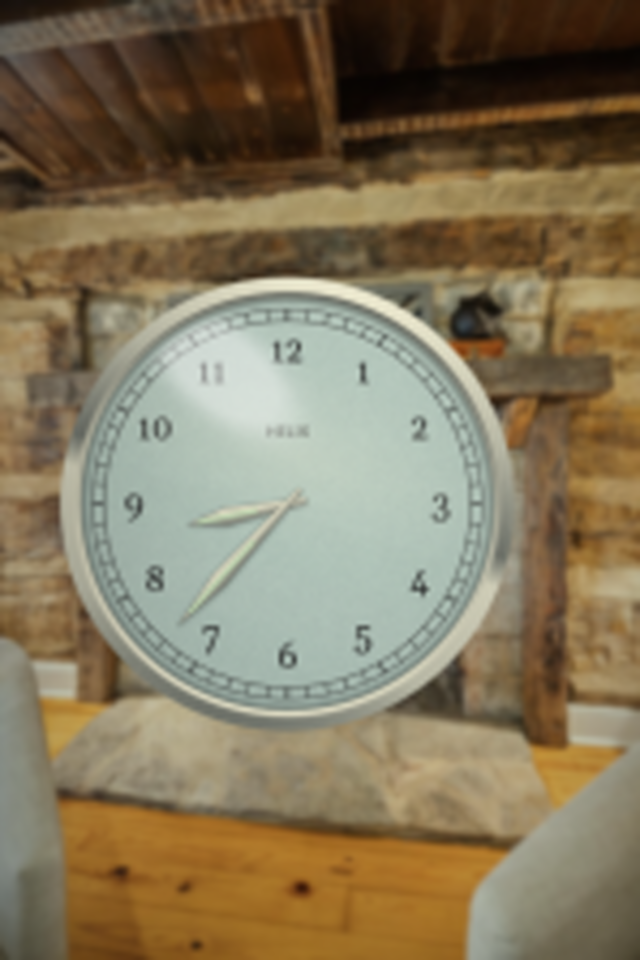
8:37
